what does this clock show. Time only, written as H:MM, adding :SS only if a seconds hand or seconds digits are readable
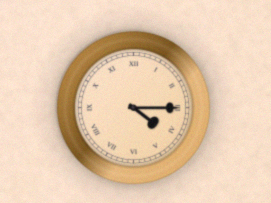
4:15
